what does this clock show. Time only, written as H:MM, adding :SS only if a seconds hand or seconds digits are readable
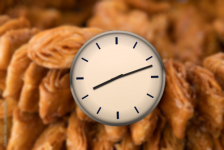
8:12
